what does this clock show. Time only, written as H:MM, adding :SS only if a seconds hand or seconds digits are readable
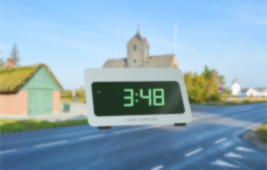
3:48
